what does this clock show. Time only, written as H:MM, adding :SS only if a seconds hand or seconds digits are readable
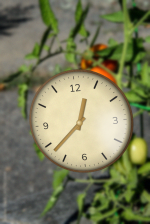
12:38
